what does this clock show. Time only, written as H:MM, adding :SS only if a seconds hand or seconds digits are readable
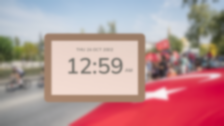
12:59
